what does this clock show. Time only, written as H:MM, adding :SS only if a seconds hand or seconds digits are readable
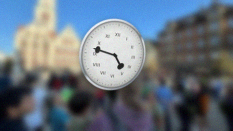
4:47
